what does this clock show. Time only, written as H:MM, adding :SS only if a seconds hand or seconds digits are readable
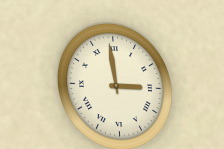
2:59
